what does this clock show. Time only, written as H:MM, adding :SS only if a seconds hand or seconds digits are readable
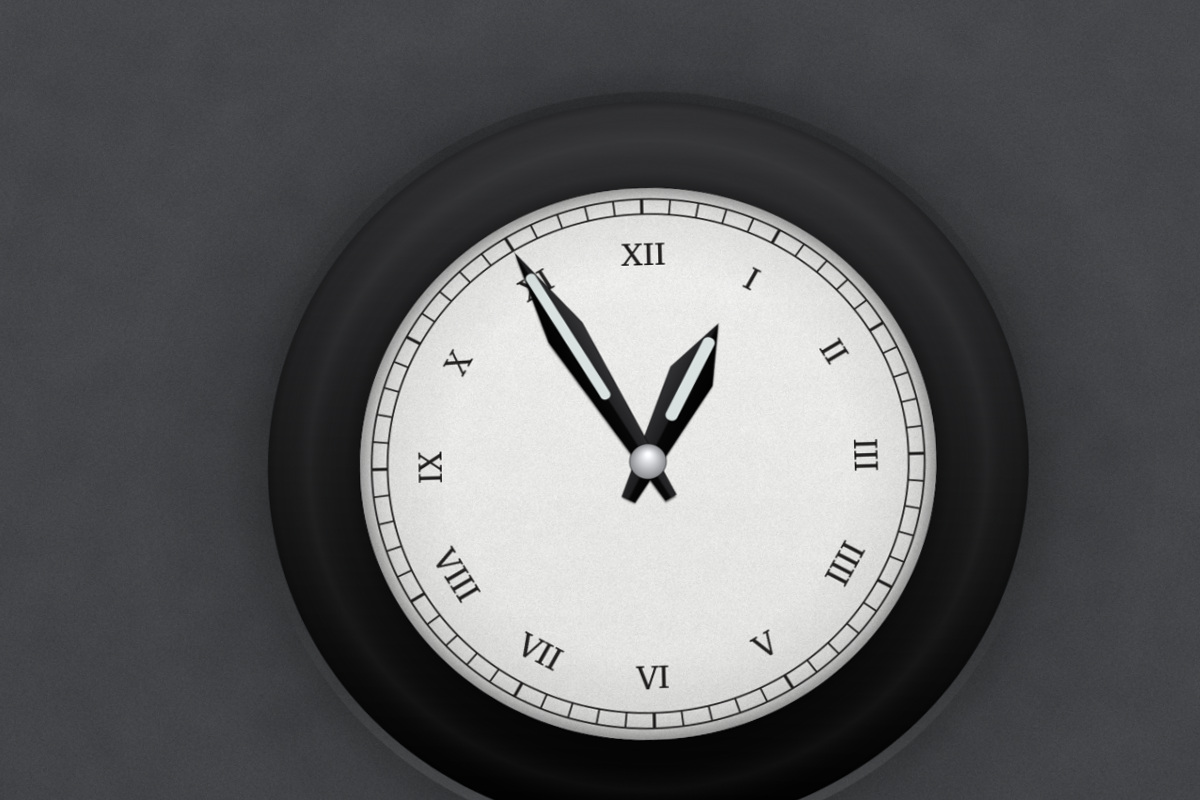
12:55
